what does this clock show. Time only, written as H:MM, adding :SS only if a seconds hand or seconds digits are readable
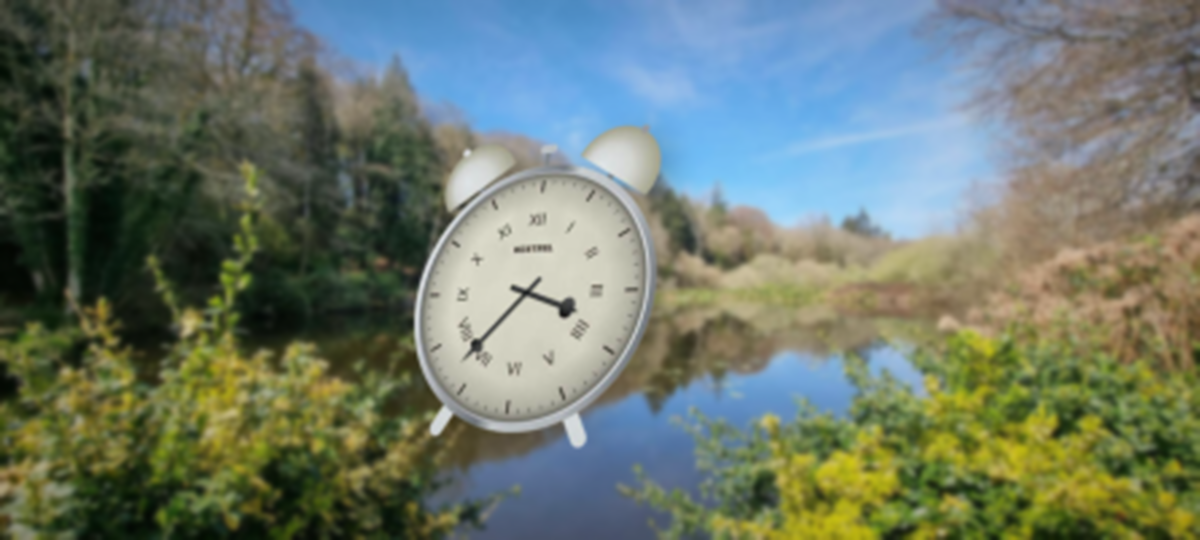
3:37
